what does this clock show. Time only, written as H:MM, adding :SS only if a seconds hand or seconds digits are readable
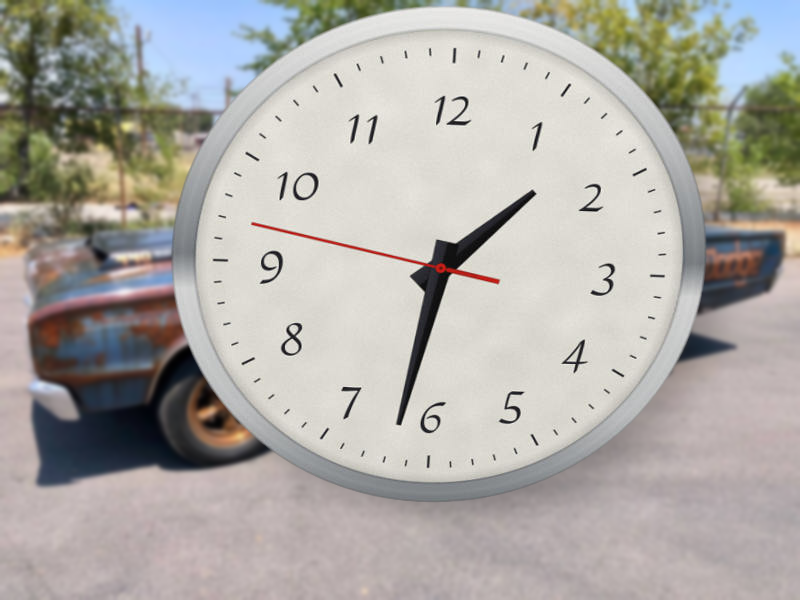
1:31:47
